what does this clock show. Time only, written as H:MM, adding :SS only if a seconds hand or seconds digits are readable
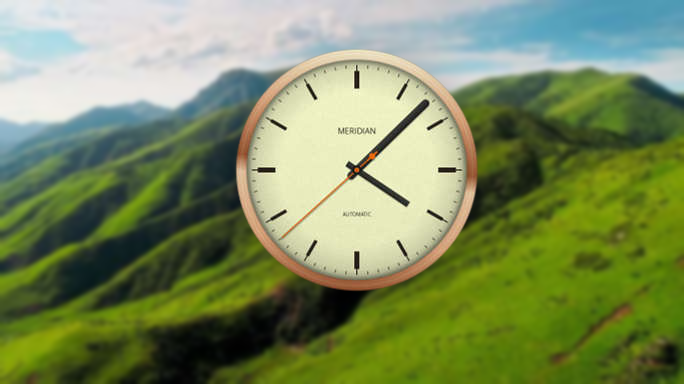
4:07:38
